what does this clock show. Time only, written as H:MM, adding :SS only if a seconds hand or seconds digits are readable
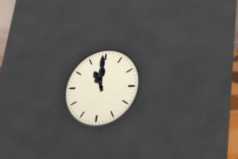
10:59
